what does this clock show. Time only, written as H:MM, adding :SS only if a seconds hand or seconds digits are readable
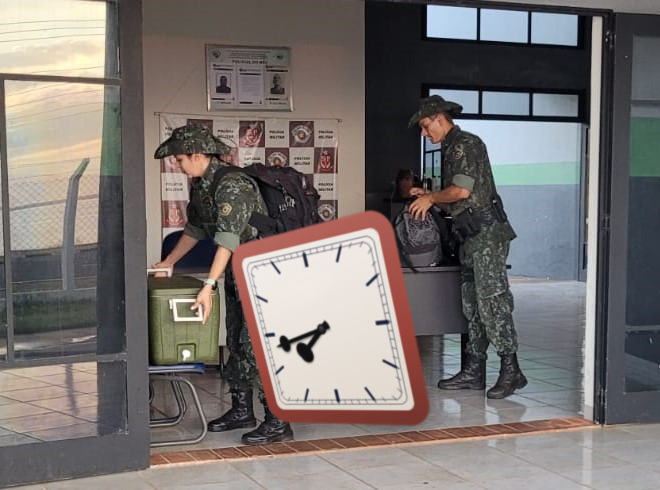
7:43
